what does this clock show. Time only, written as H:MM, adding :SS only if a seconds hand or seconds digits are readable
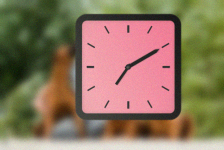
7:10
